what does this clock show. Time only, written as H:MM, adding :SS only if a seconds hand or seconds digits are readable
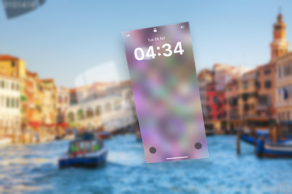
4:34
